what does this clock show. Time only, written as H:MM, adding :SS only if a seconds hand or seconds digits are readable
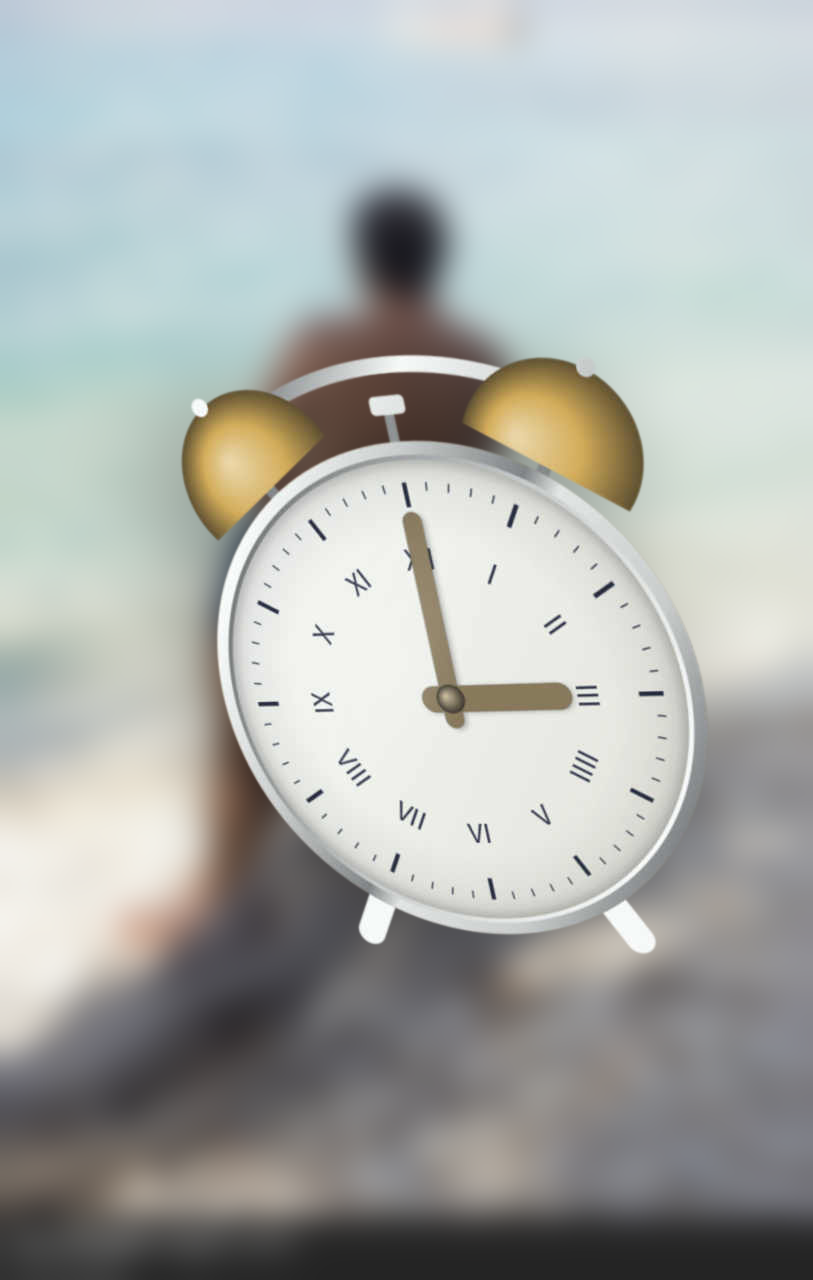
3:00
